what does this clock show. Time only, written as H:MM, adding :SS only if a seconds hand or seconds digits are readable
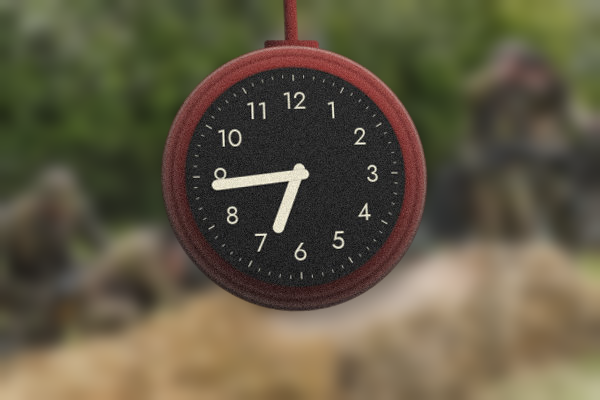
6:44
